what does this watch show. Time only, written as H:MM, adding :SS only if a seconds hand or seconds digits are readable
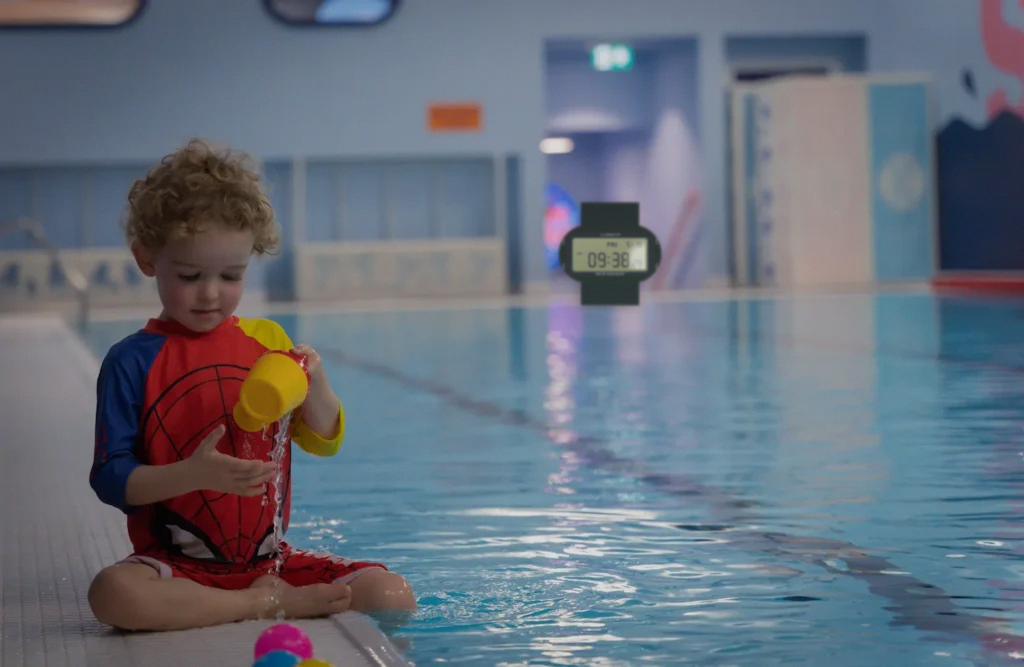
9:38
